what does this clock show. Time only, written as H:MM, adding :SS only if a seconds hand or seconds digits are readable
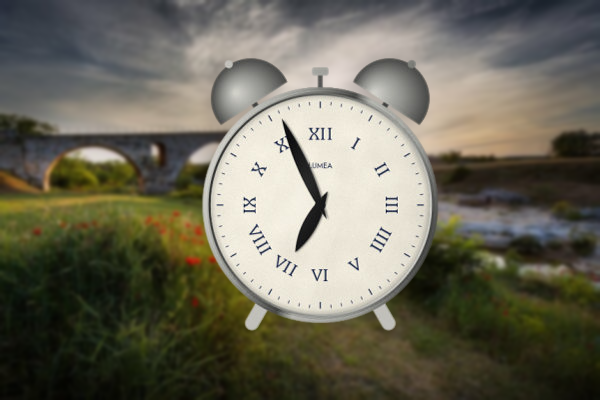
6:56
